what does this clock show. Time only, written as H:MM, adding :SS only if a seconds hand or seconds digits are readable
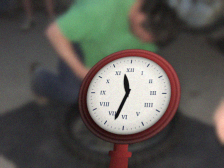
11:33
